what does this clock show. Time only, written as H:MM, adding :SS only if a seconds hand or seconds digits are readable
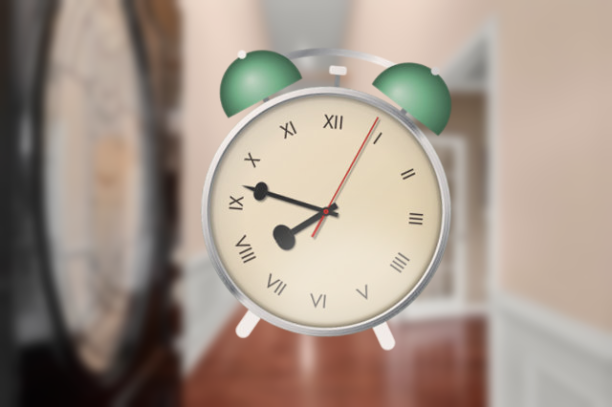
7:47:04
